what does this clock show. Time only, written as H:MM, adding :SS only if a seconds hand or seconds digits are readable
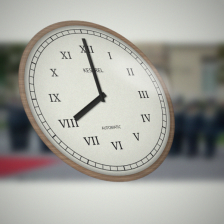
8:00
